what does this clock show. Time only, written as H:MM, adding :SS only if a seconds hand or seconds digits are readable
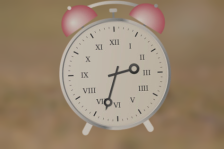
2:33
